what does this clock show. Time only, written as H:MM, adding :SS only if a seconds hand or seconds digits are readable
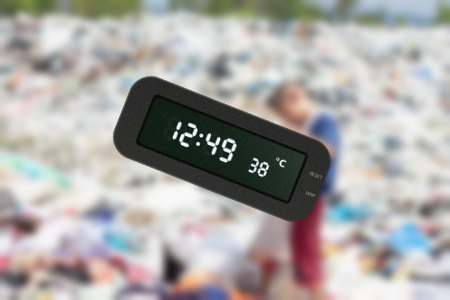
12:49
